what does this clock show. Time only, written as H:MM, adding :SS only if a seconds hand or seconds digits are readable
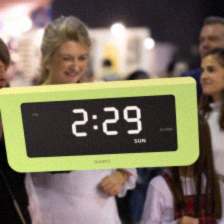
2:29
